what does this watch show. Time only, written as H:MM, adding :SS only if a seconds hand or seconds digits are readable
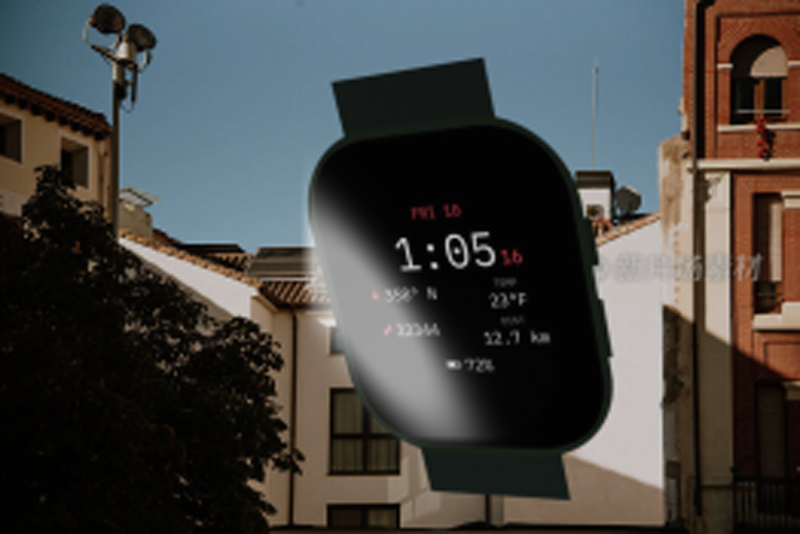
1:05
